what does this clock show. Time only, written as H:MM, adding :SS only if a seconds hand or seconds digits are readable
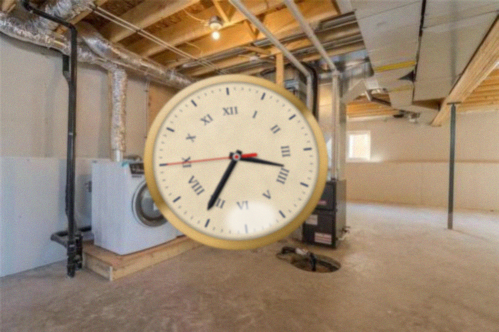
3:35:45
